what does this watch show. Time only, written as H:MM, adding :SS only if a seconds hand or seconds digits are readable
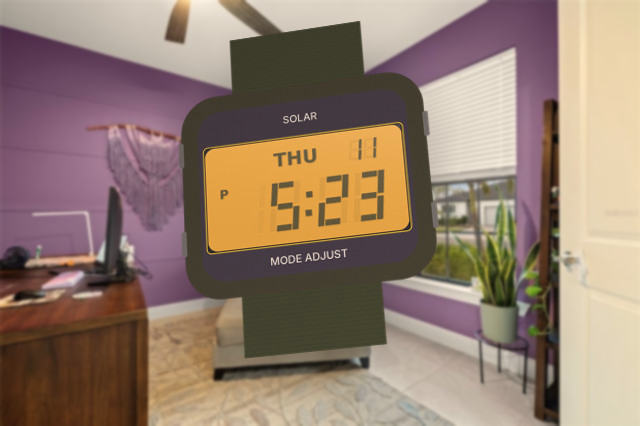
5:23
